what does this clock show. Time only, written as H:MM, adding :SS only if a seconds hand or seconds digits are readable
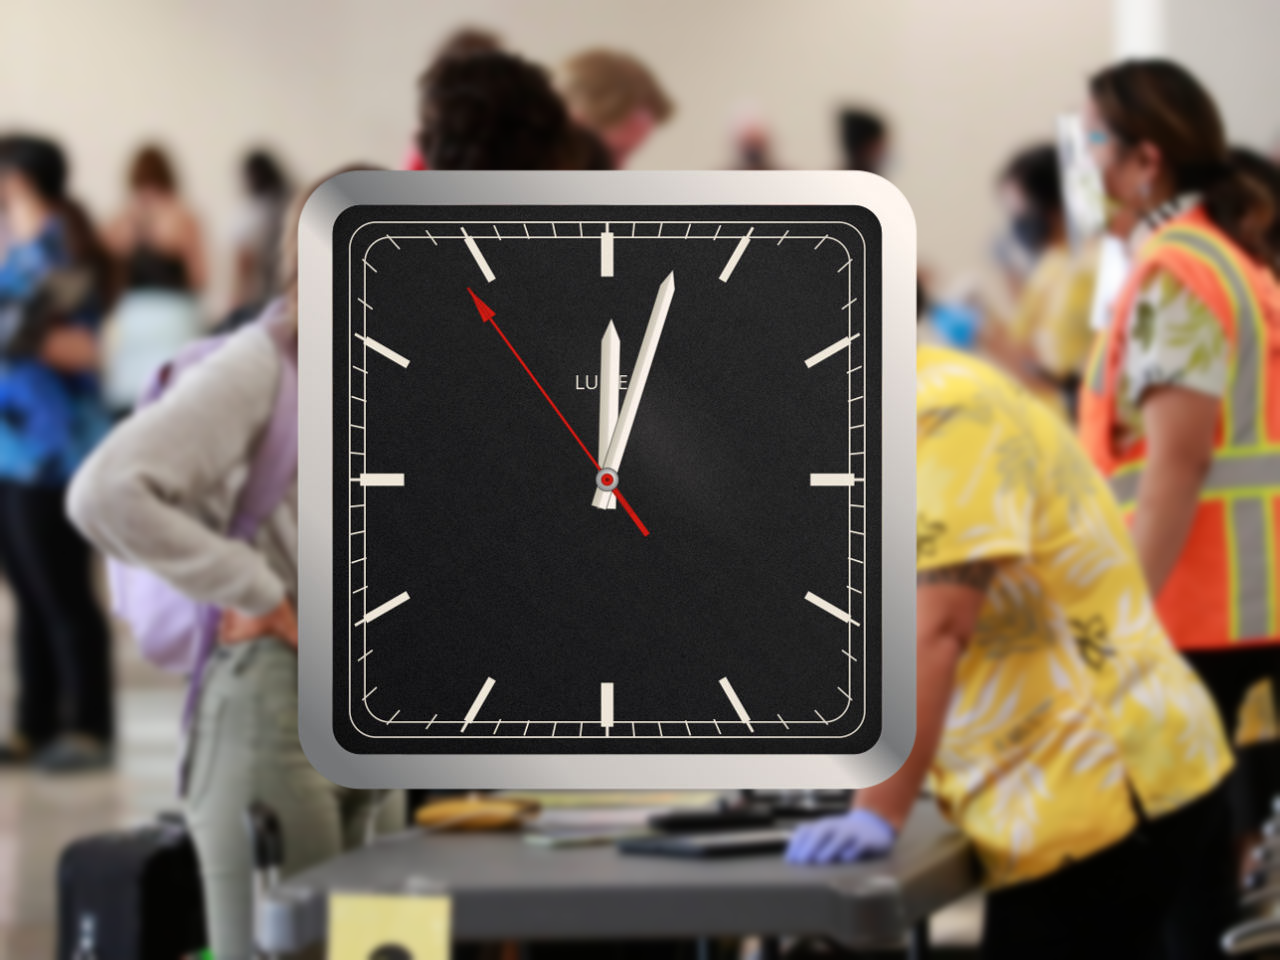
12:02:54
